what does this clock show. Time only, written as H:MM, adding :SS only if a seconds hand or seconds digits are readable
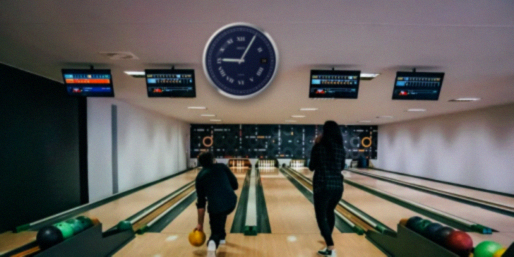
9:05
